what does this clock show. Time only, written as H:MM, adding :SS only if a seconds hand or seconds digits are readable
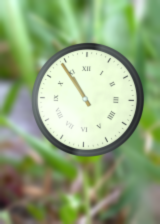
10:54
